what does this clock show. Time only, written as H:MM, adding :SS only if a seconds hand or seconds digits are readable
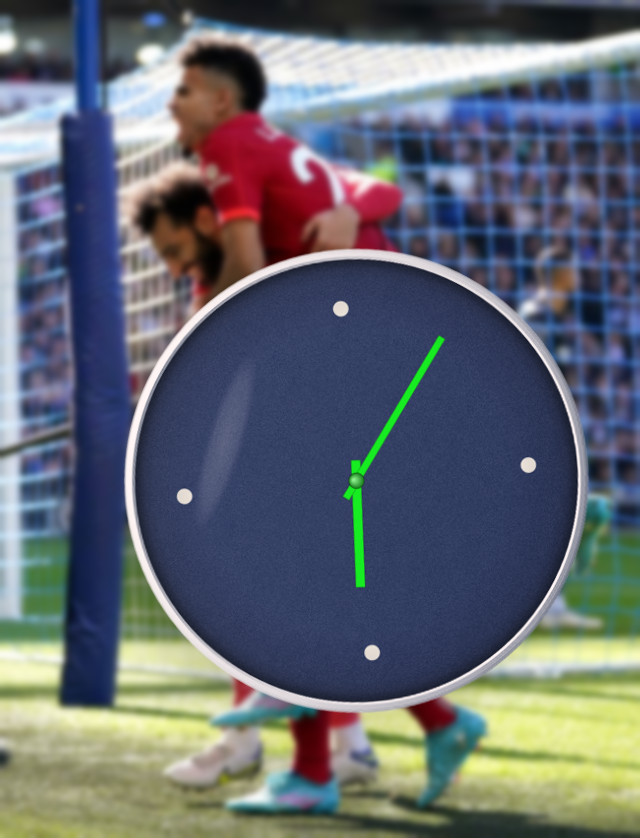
6:06
